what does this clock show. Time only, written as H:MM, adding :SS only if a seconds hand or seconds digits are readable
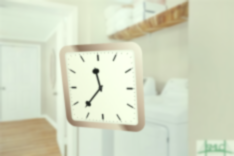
11:37
